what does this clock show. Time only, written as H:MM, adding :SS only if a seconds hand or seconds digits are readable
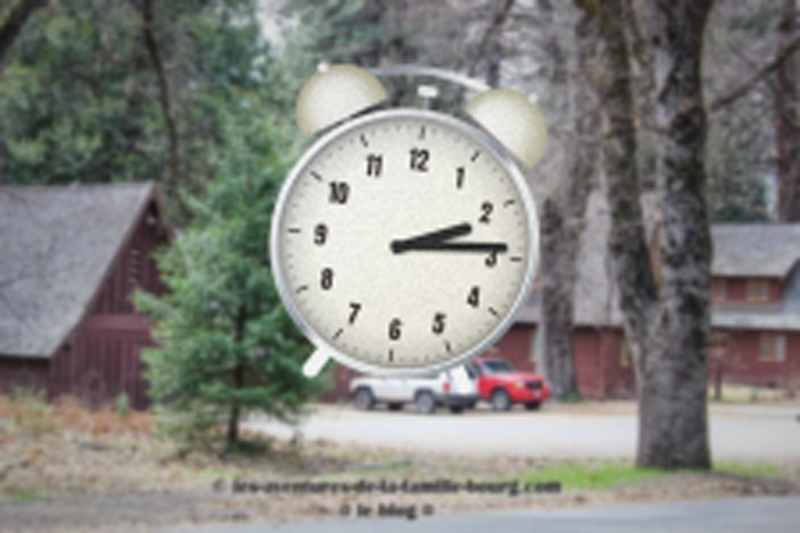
2:14
